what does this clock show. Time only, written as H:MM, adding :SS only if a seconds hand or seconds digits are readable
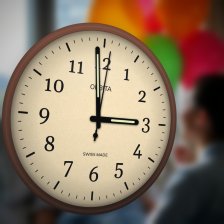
2:59:01
